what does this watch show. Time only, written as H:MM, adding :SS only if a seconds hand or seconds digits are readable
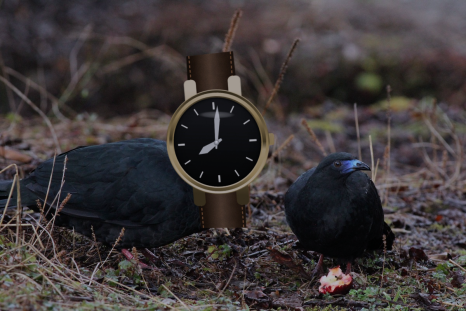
8:01
